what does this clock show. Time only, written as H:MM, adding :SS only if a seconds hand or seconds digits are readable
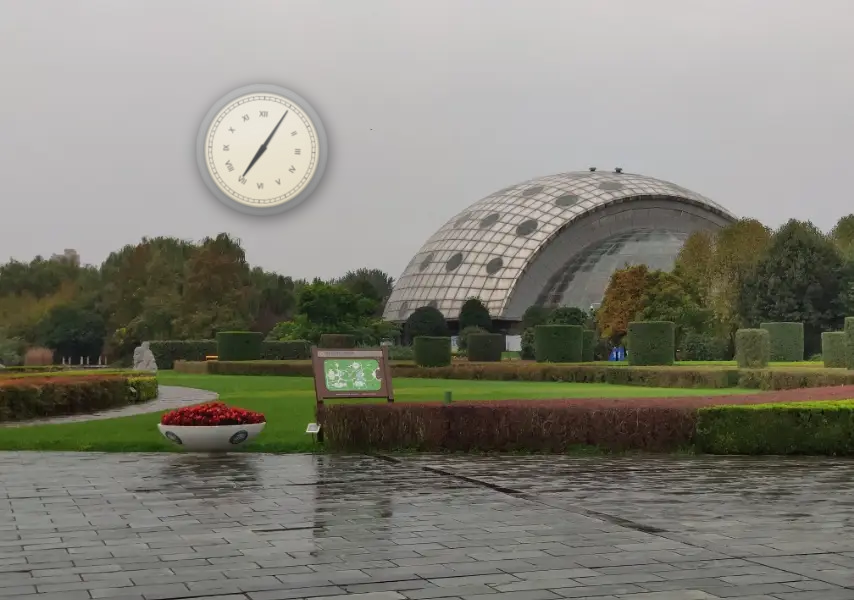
7:05
